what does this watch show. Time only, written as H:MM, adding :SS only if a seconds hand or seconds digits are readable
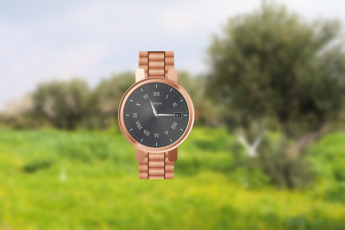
11:15
